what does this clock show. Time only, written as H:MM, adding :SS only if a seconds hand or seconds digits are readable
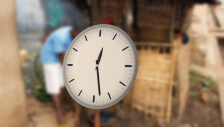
12:28
